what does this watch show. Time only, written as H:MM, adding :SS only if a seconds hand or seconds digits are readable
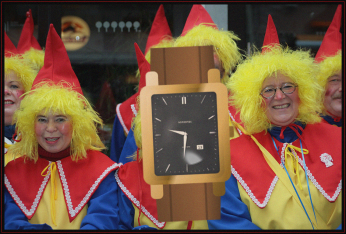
9:31
